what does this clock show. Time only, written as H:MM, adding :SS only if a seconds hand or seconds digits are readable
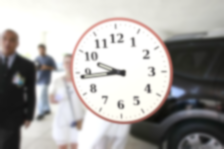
9:44
